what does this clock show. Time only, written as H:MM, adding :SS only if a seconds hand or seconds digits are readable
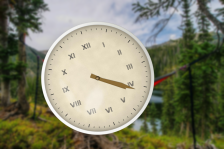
4:21
